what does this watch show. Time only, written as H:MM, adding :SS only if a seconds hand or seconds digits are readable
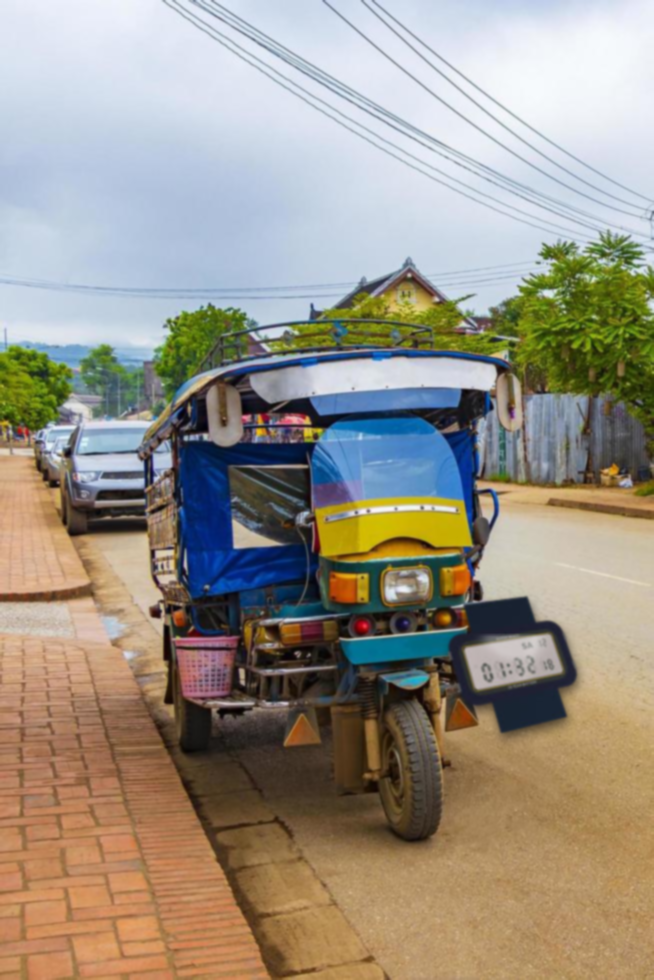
1:32:18
